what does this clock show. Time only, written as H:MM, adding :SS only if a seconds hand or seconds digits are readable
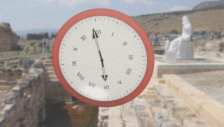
5:59
